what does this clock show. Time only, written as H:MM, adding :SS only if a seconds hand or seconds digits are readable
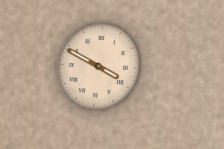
3:49
